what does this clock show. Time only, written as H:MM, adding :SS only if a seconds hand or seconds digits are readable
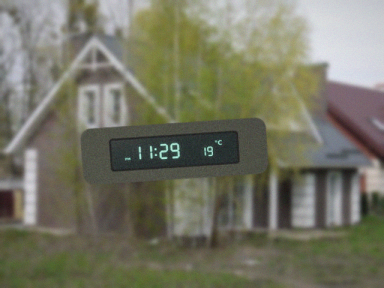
11:29
